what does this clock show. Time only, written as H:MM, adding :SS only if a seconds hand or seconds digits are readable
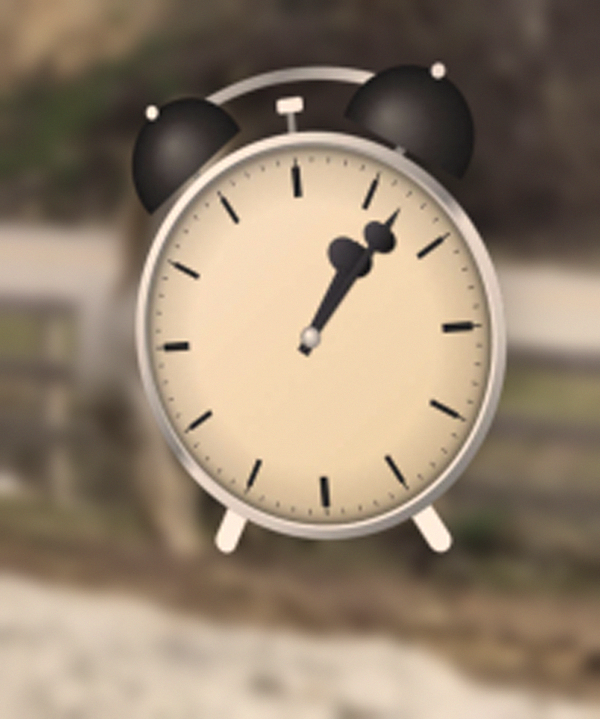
1:07
